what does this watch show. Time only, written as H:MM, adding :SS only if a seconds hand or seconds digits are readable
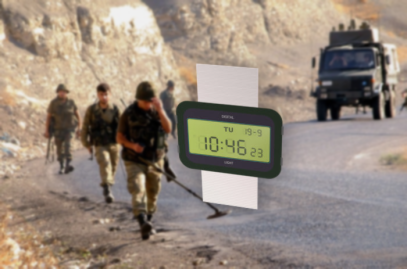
10:46:23
